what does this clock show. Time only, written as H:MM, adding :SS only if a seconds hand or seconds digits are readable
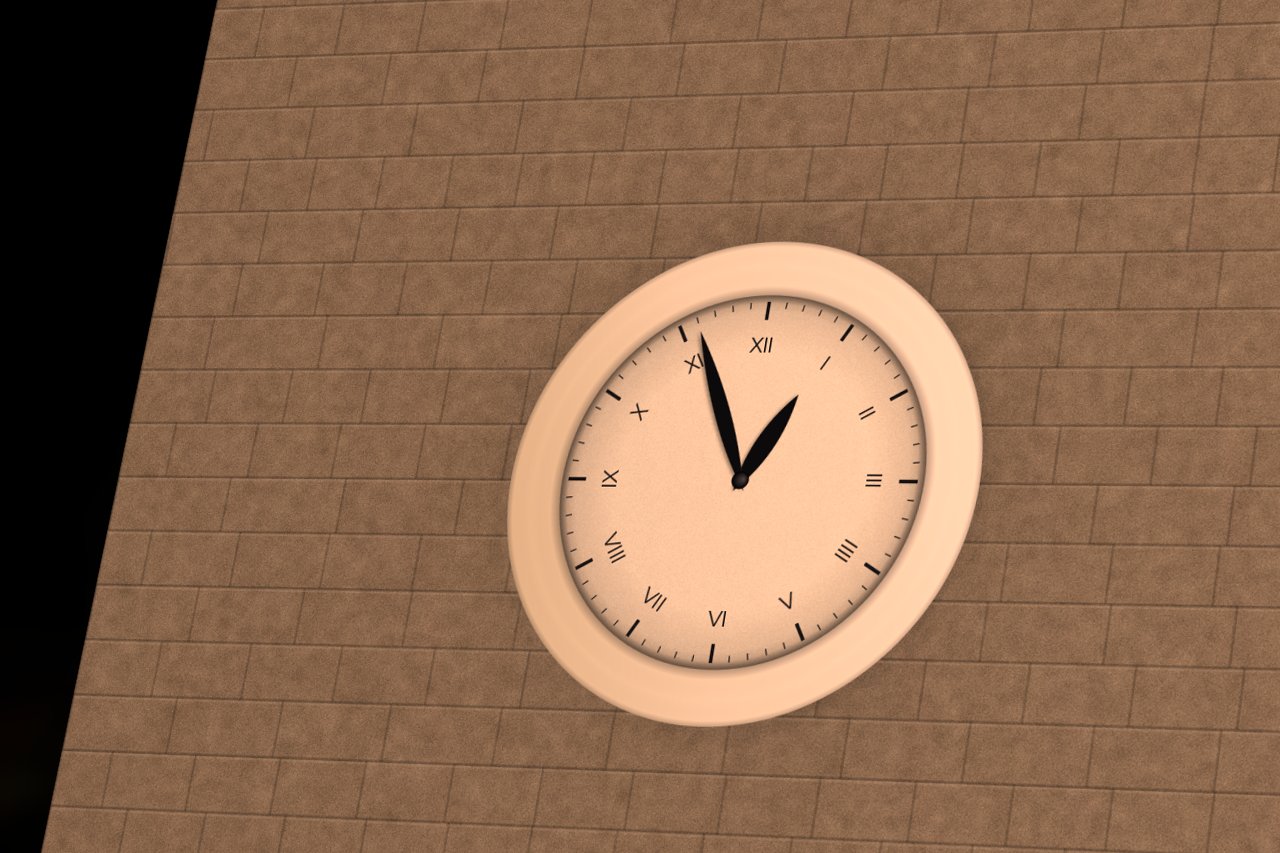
12:56
